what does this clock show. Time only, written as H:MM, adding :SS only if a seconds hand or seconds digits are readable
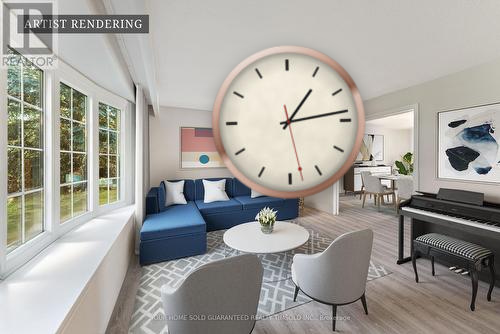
1:13:28
